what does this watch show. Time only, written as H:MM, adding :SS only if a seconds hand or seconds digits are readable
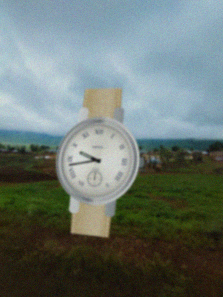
9:43
